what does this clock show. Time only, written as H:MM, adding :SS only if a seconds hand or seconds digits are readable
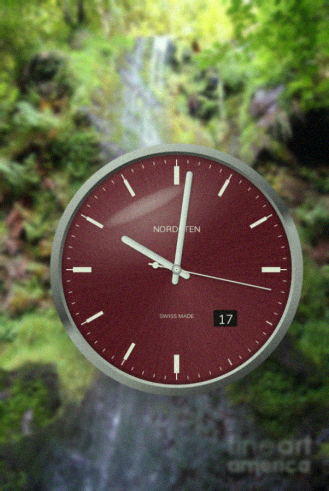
10:01:17
